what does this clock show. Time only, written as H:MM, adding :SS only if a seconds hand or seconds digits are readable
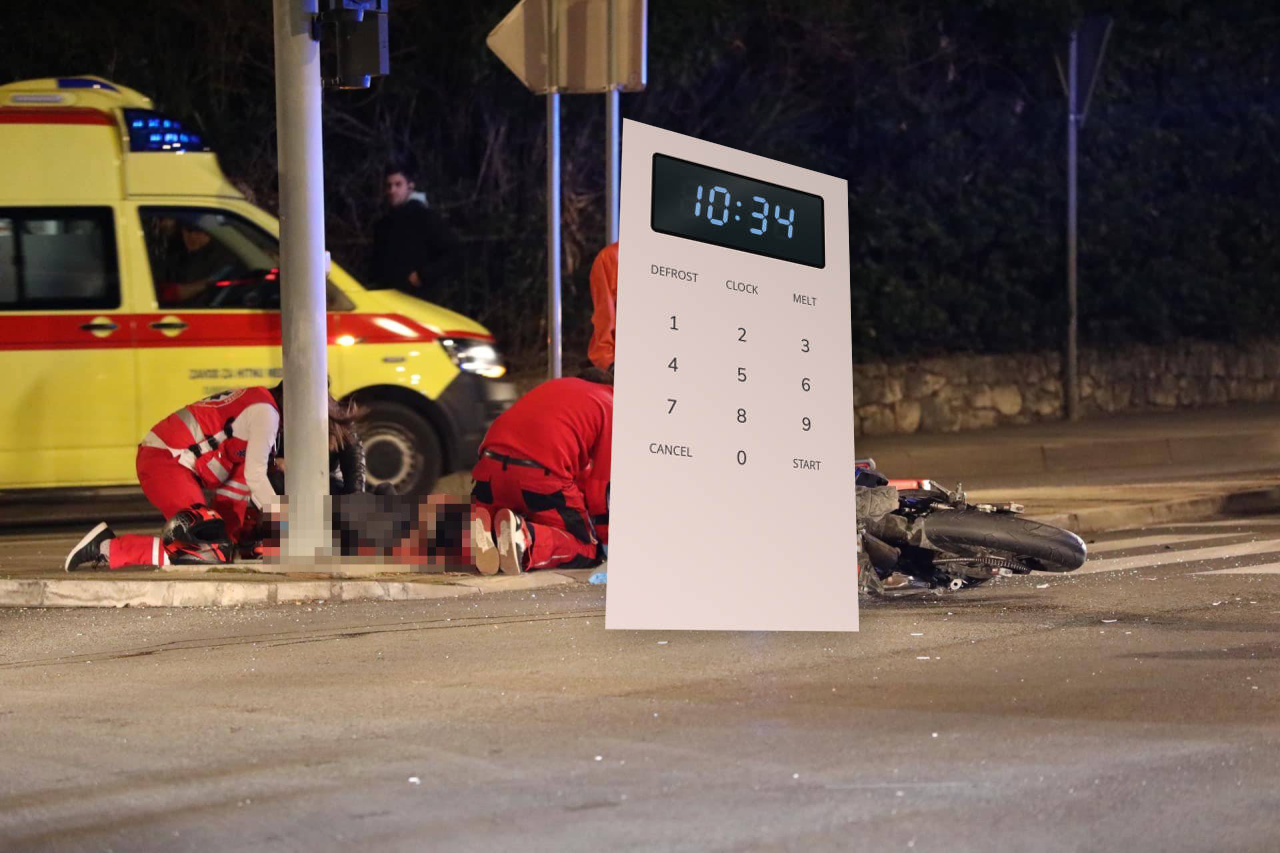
10:34
